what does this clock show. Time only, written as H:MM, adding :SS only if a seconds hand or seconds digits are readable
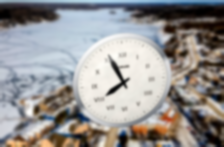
7:56
